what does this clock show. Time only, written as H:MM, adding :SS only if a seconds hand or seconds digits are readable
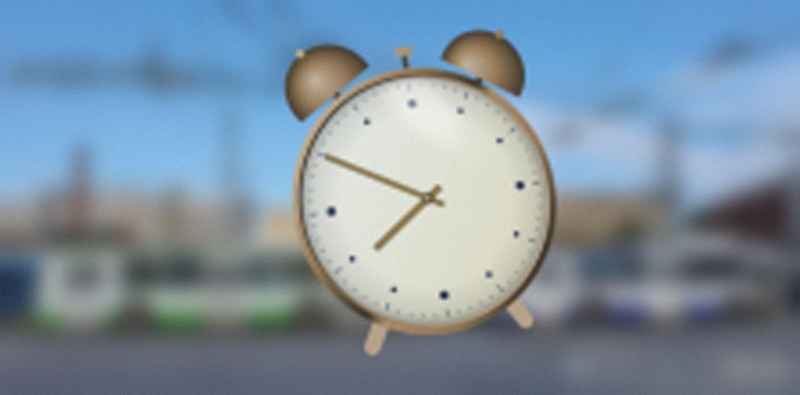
7:50
